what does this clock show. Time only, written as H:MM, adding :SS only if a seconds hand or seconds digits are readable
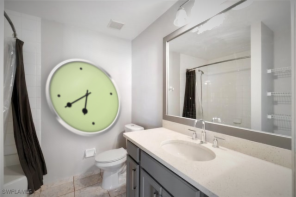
6:41
